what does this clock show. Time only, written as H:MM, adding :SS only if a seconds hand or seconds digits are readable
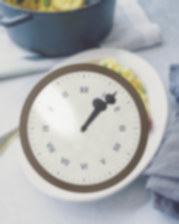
1:07
